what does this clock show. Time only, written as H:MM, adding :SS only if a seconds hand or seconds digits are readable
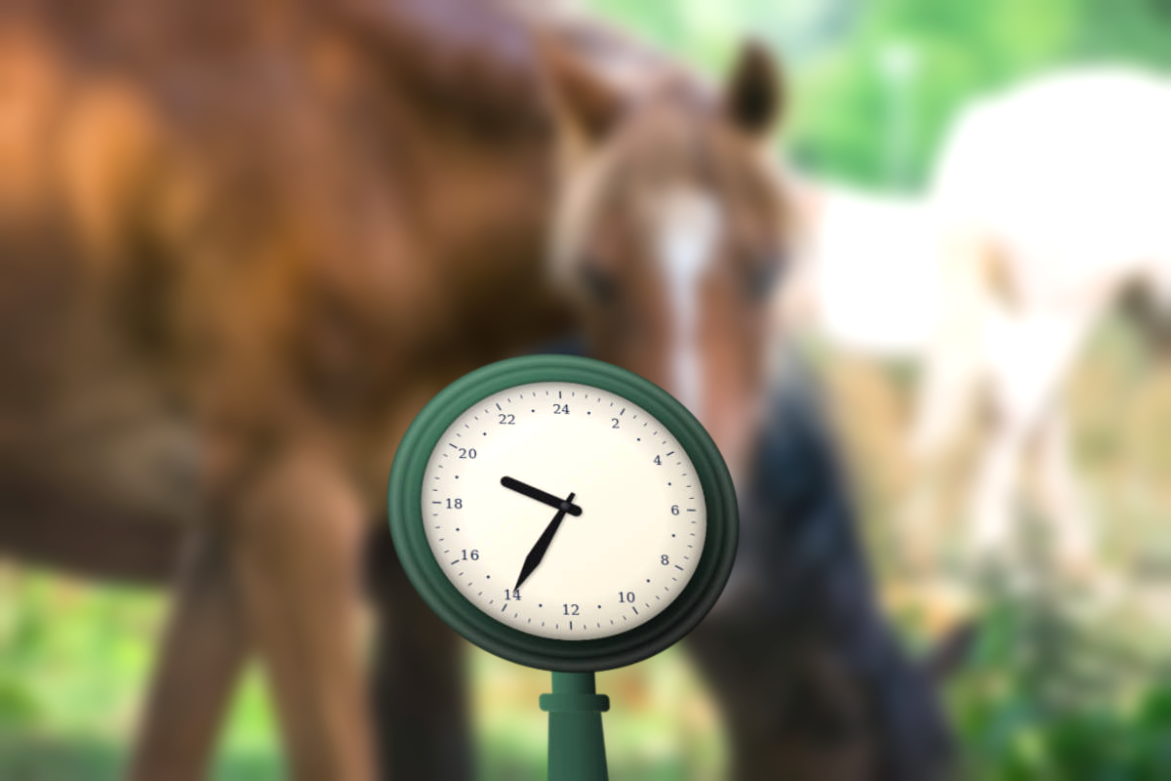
19:35
